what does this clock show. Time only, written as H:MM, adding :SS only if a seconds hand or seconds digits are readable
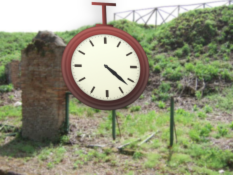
4:22
